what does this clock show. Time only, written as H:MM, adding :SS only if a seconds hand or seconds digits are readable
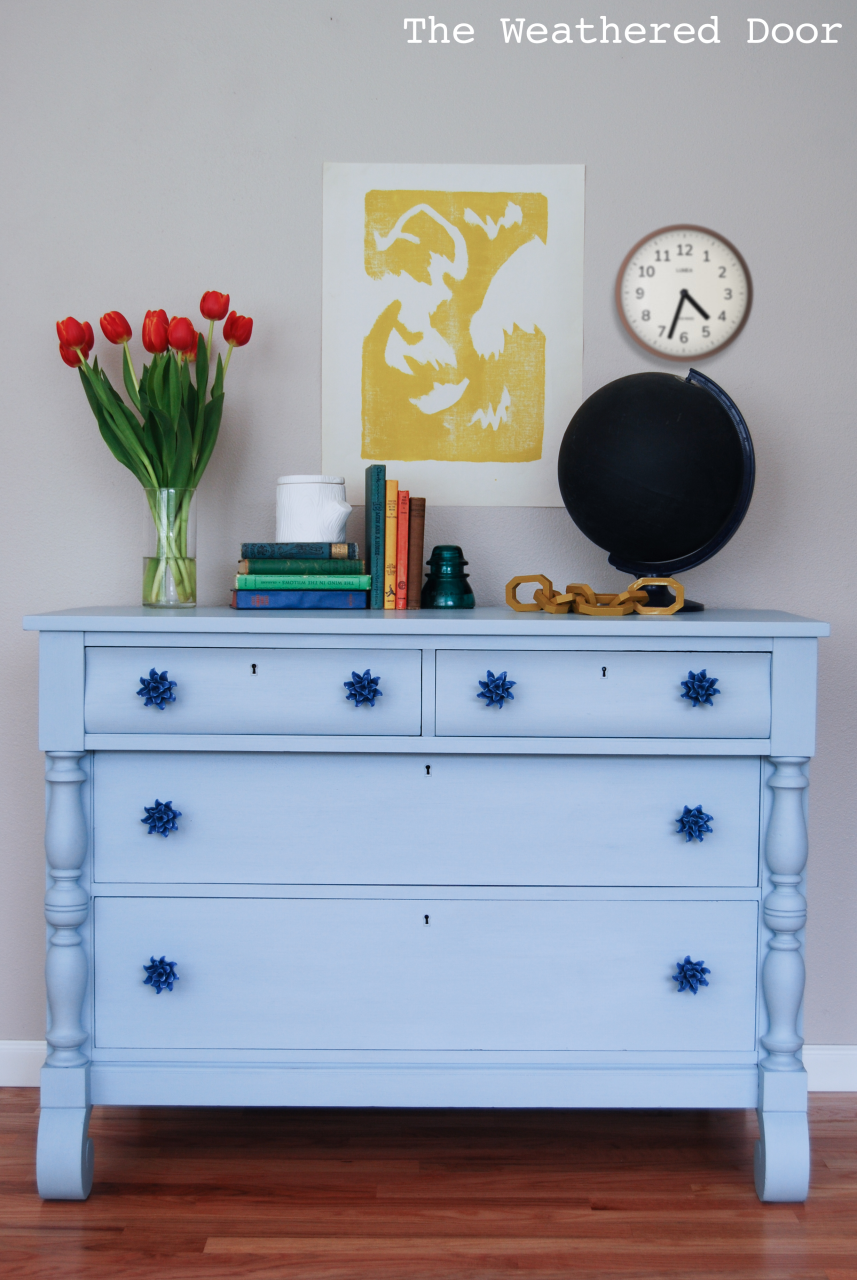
4:33
